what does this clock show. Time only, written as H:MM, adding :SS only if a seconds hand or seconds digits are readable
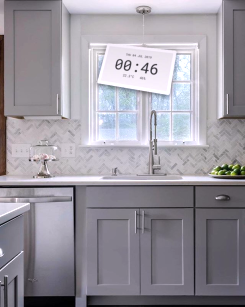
0:46
